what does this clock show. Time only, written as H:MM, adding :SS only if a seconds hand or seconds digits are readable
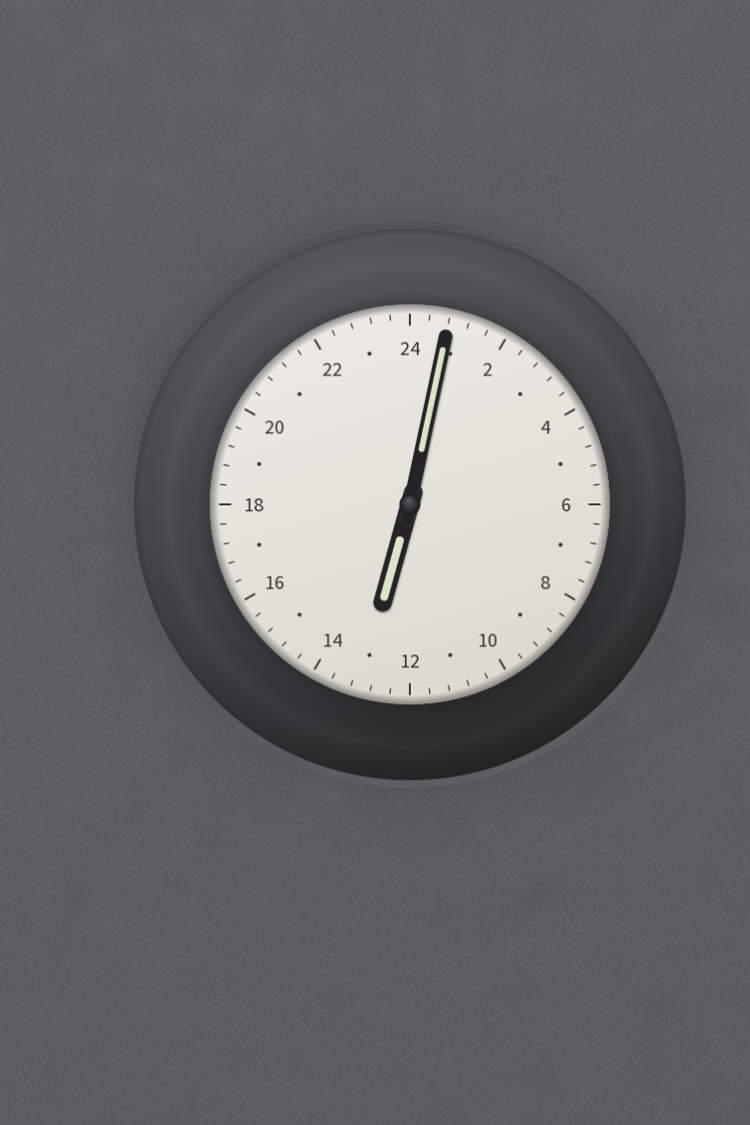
13:02
